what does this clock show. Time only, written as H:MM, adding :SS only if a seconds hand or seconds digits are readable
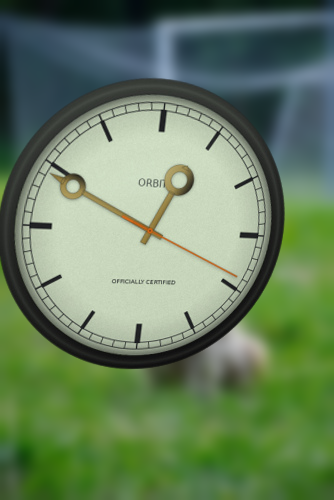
12:49:19
